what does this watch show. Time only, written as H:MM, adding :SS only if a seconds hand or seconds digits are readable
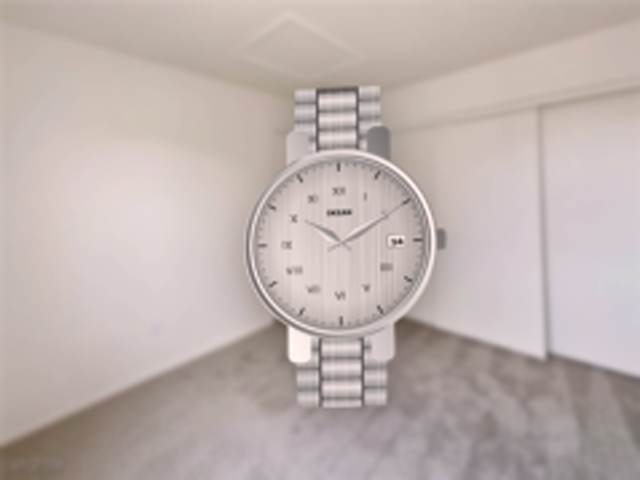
10:10
